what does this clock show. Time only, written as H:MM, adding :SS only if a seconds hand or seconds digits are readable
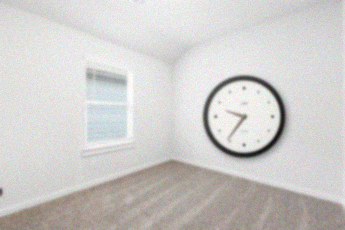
9:36
